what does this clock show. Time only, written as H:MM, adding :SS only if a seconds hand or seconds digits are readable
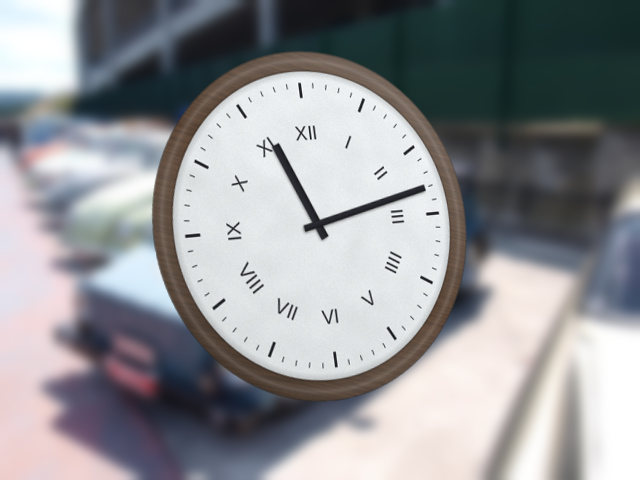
11:13
